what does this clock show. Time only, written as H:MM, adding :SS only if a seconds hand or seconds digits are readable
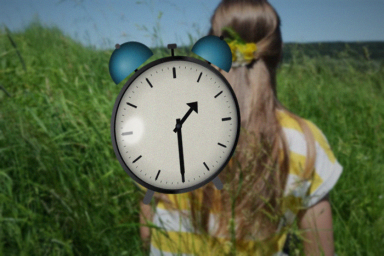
1:30
